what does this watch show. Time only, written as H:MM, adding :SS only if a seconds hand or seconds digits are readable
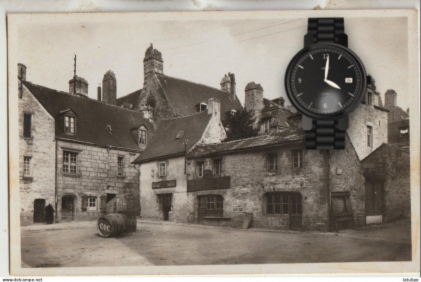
4:01
